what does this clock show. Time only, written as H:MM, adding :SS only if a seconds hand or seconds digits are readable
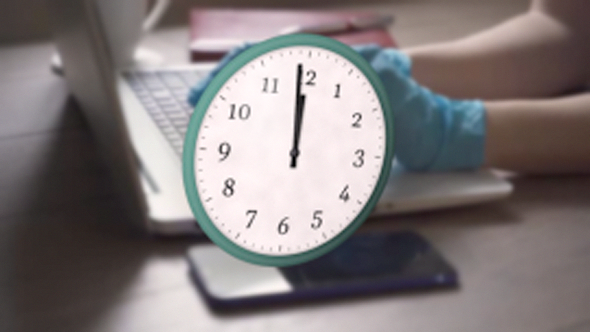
11:59
